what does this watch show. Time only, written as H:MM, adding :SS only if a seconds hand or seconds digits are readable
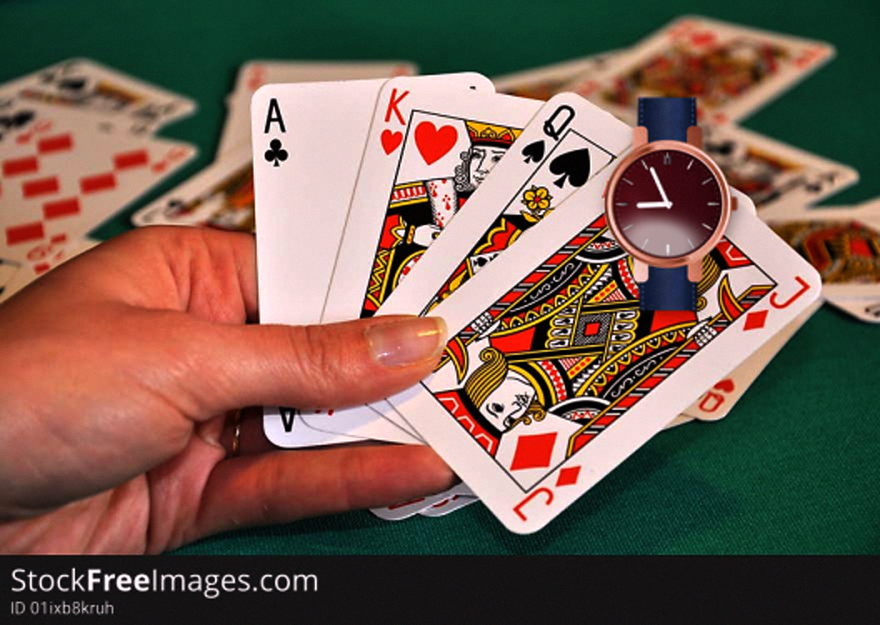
8:56
